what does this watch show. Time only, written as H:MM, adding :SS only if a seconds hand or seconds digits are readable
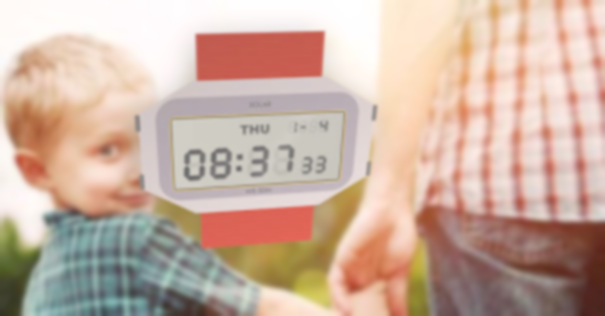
8:37:33
